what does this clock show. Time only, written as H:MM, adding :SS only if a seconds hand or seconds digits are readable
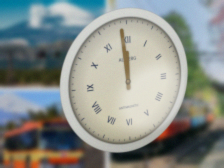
11:59
